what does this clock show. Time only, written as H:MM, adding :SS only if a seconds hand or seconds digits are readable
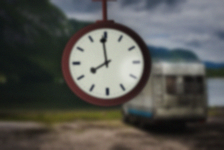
7:59
